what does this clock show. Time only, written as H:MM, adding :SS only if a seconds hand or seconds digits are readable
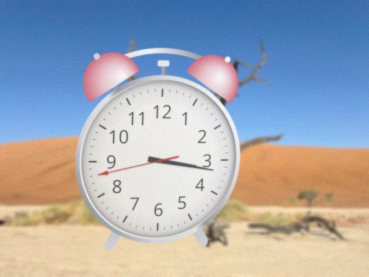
3:16:43
